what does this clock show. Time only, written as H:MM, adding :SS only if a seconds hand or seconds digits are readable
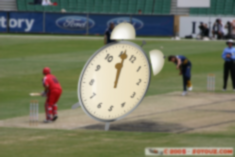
10:56
